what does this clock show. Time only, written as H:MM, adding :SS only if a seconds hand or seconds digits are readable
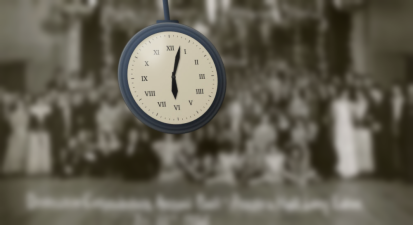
6:03
